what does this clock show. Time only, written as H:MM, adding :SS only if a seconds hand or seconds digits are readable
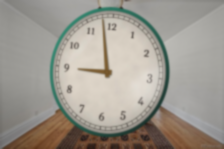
8:58
